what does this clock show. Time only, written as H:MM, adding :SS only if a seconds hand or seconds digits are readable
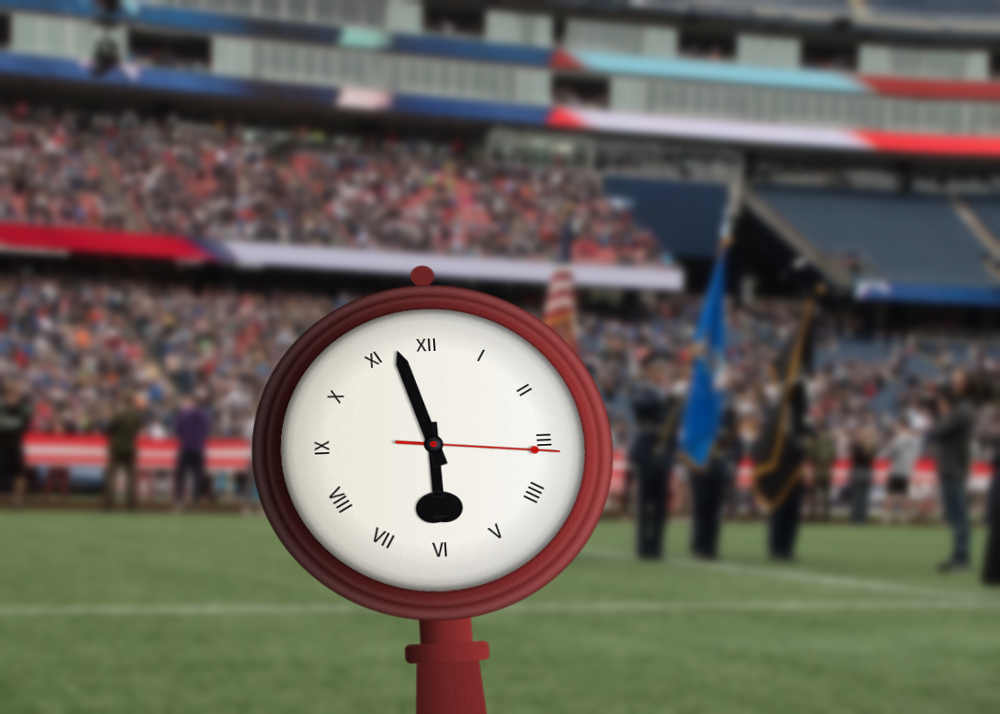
5:57:16
